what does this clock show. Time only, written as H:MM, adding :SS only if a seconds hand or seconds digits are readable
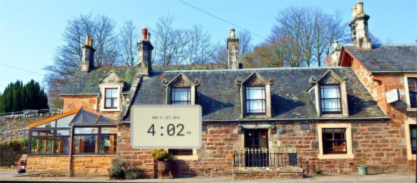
4:02
